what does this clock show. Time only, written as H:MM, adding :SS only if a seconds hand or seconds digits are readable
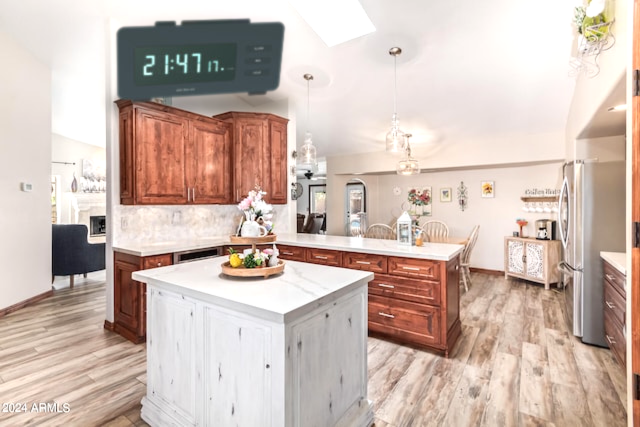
21:47:17
